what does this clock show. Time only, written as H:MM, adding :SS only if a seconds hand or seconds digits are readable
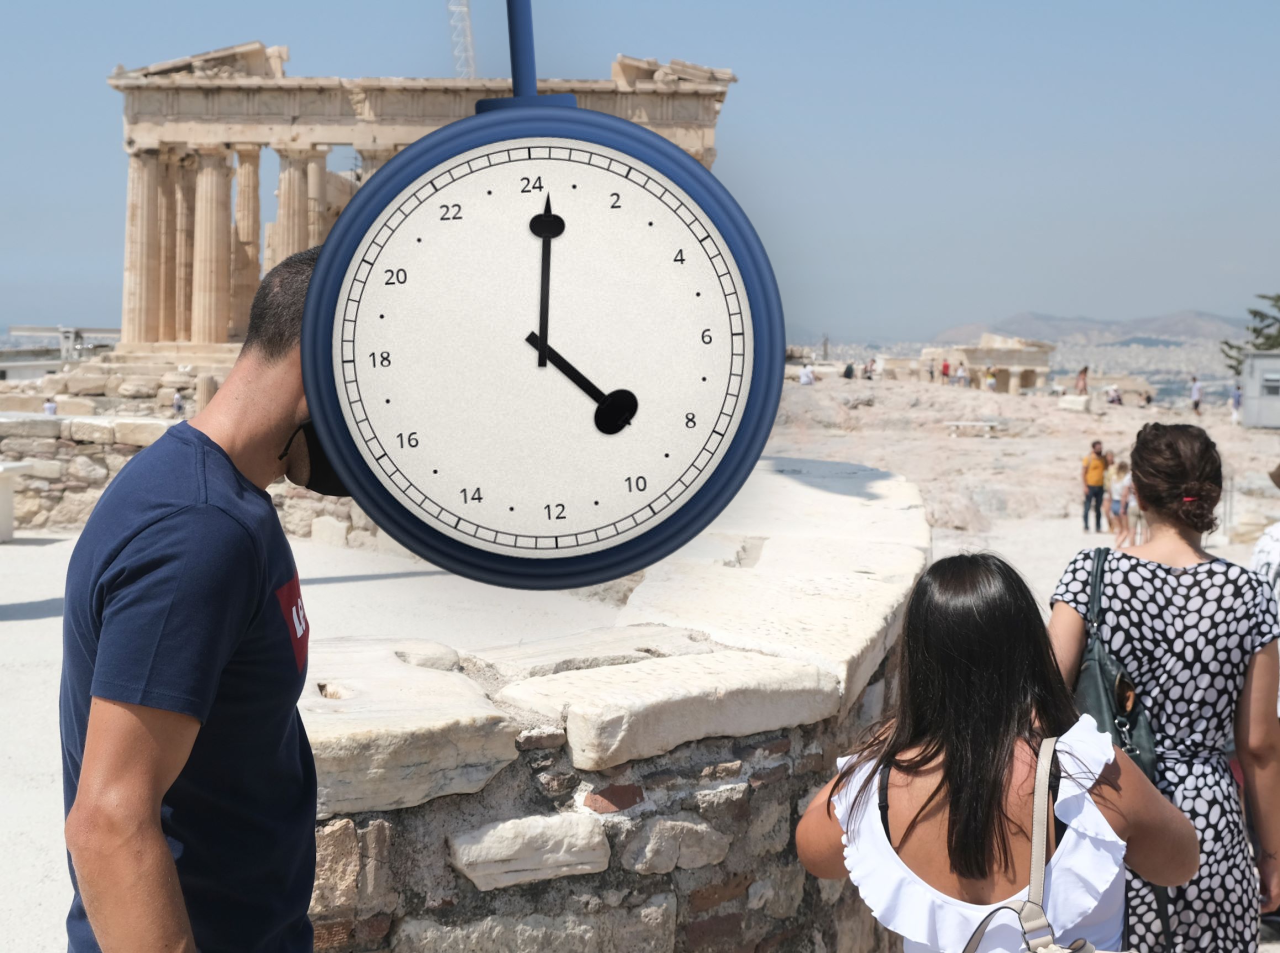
9:01
